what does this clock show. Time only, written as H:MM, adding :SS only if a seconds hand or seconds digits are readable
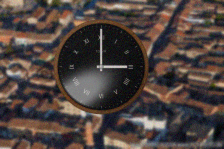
3:00
